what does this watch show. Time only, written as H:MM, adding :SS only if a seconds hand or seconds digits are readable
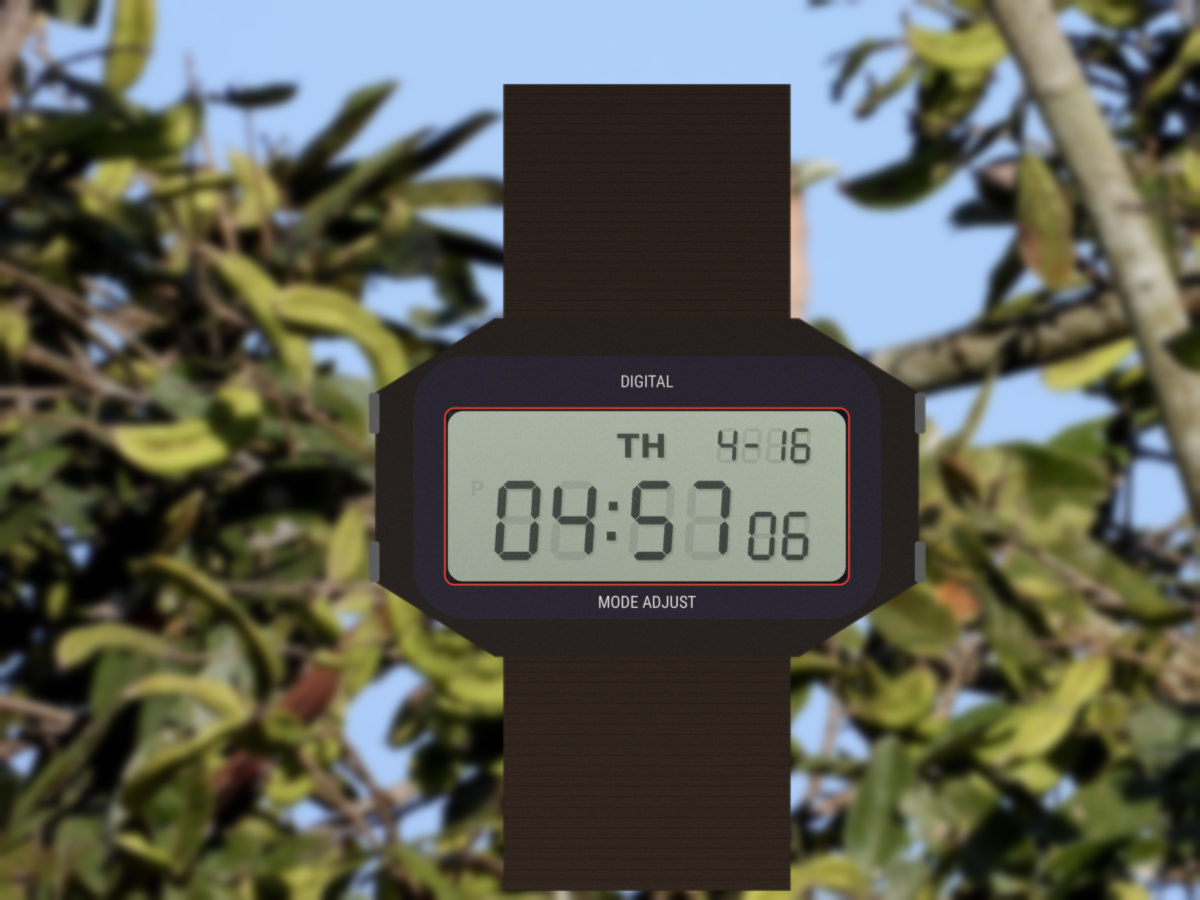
4:57:06
